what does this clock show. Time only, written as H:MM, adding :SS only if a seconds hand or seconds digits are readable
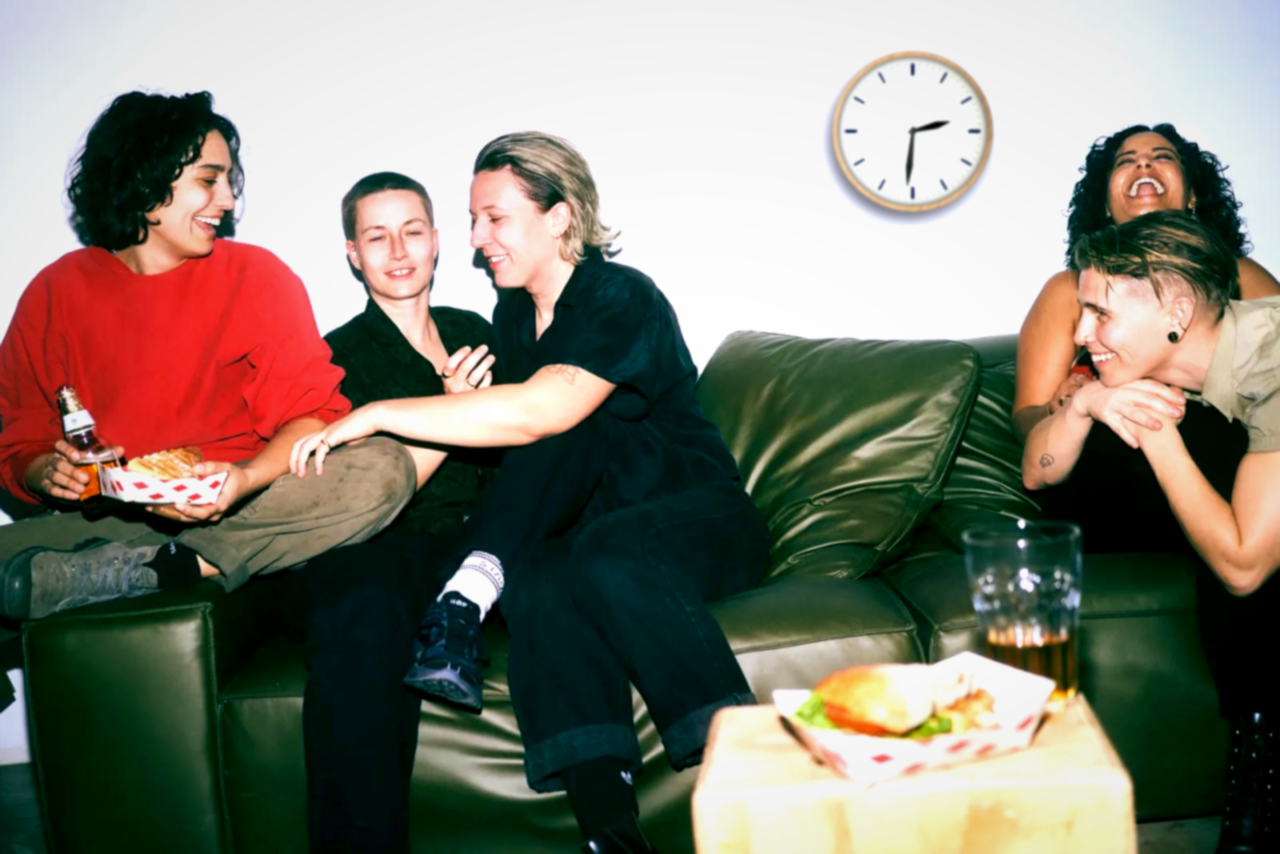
2:31
